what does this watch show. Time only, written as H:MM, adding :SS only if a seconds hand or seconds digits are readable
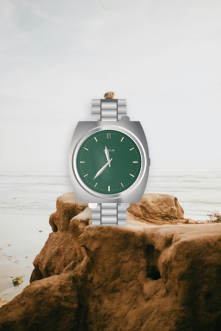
11:37
